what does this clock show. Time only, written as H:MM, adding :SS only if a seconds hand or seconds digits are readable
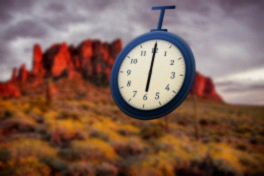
6:00
